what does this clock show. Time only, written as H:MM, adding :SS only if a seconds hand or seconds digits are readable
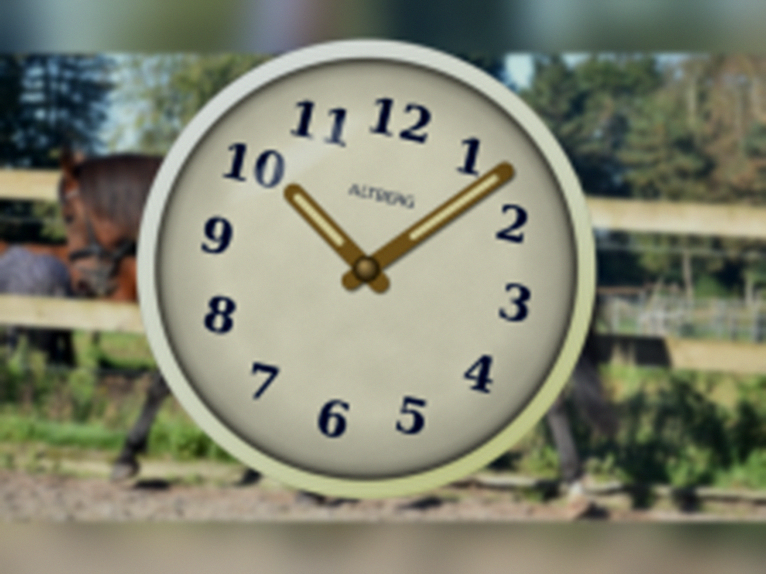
10:07
